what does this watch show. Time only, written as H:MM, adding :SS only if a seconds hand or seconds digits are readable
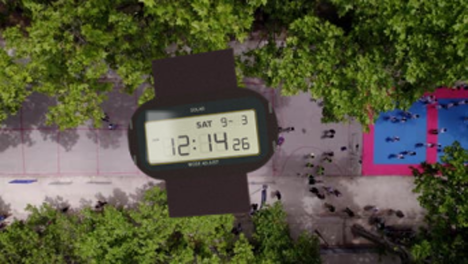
12:14:26
